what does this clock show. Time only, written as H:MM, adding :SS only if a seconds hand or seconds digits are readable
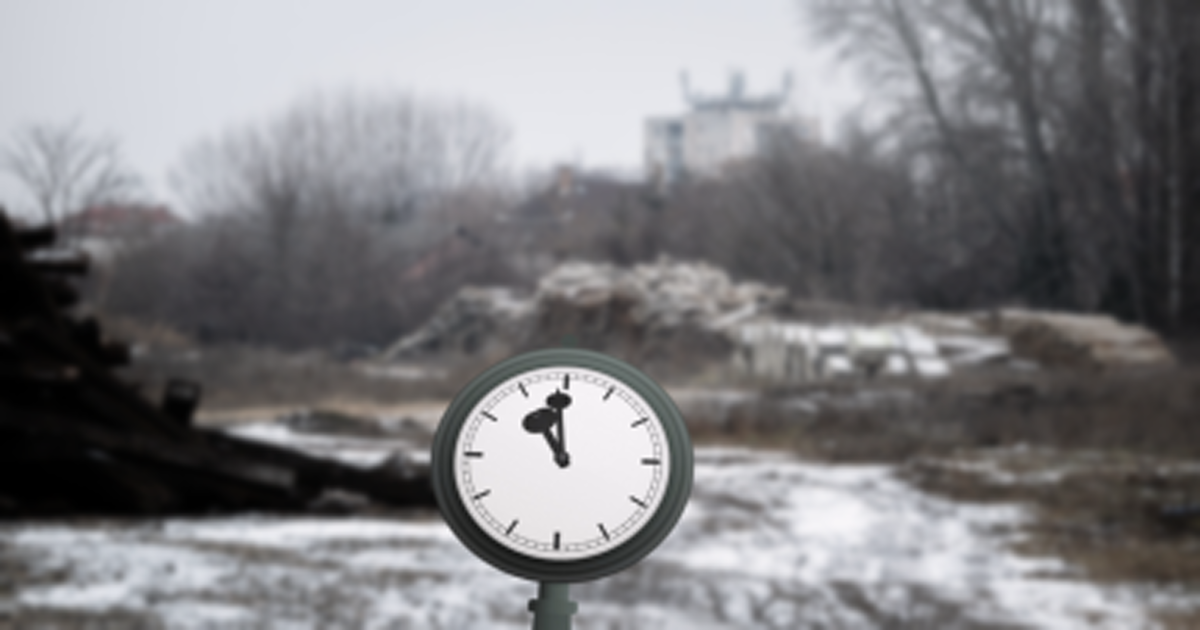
10:59
